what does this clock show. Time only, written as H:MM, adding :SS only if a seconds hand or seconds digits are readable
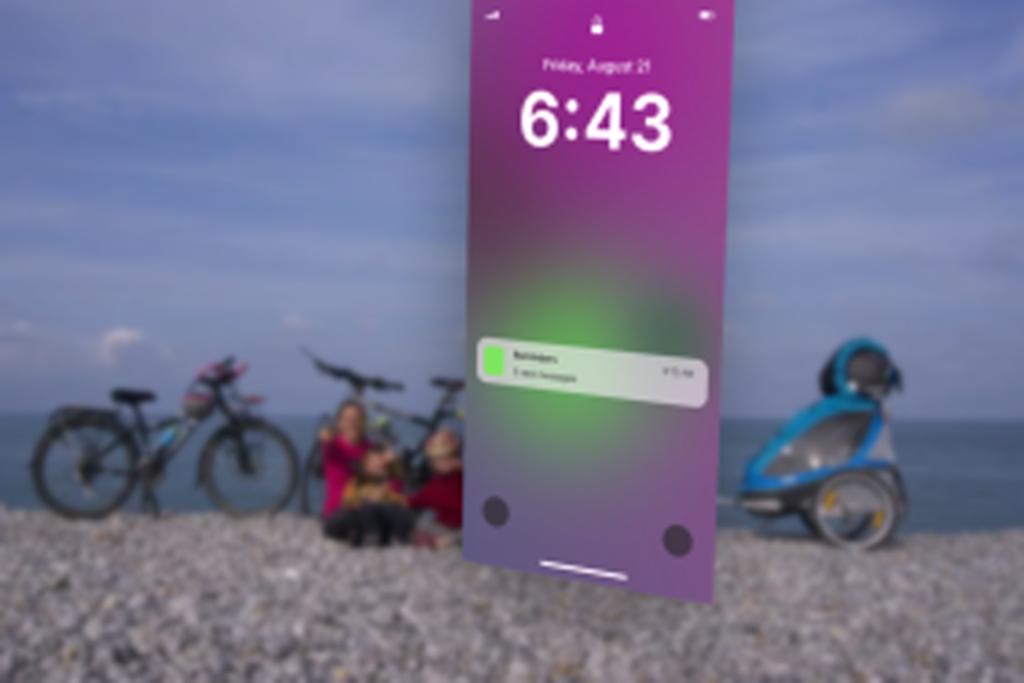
6:43
